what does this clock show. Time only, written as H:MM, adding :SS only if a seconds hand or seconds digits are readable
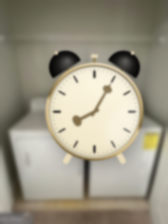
8:05
